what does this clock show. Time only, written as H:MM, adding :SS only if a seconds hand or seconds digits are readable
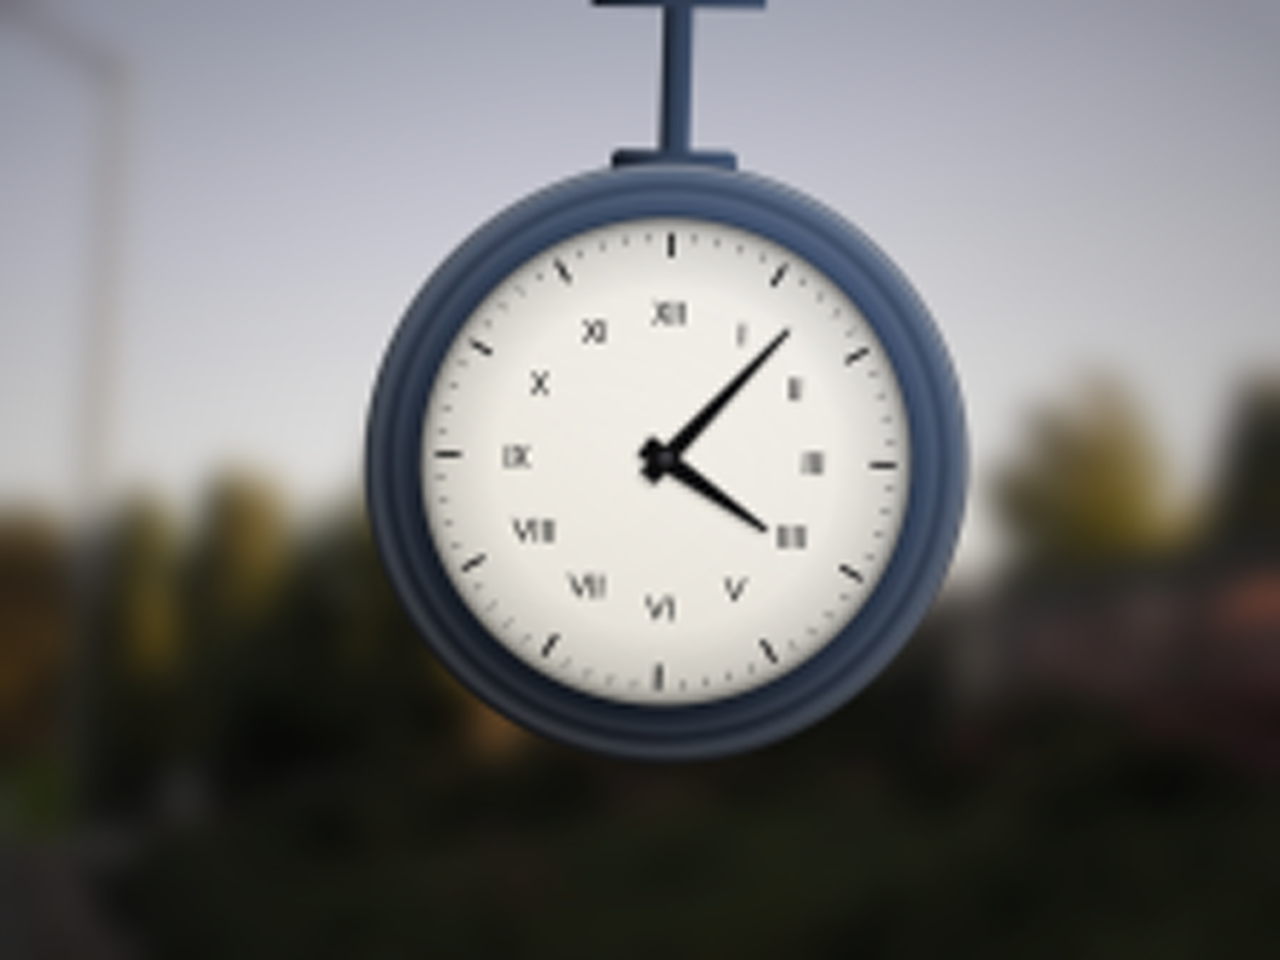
4:07
